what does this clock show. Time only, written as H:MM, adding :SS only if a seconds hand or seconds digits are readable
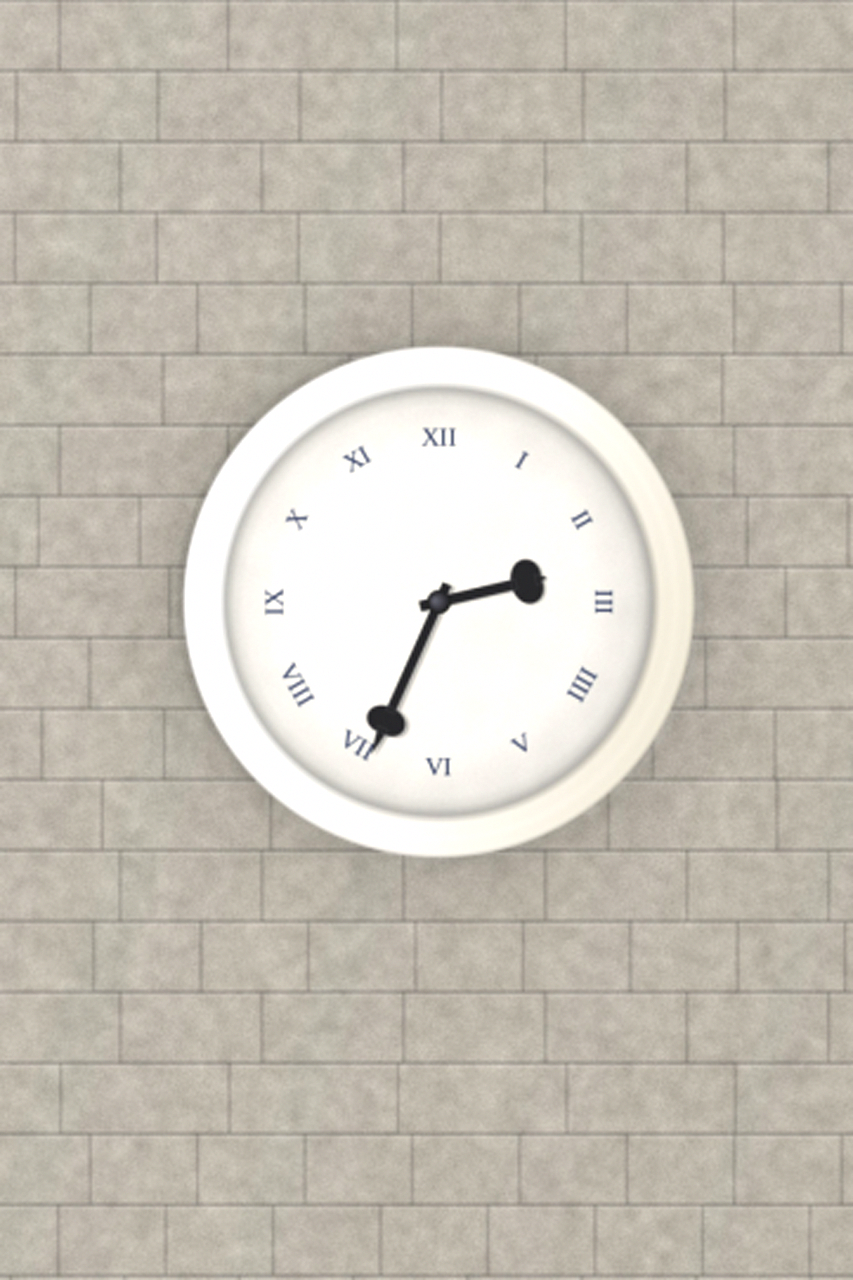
2:34
